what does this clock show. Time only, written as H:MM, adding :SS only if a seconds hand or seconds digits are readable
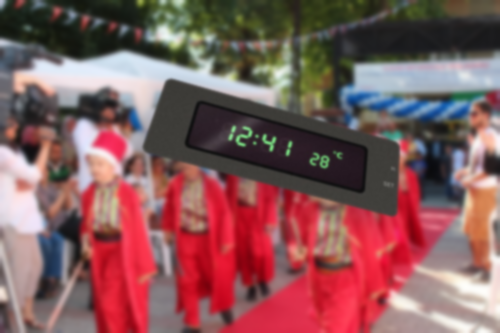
12:41
